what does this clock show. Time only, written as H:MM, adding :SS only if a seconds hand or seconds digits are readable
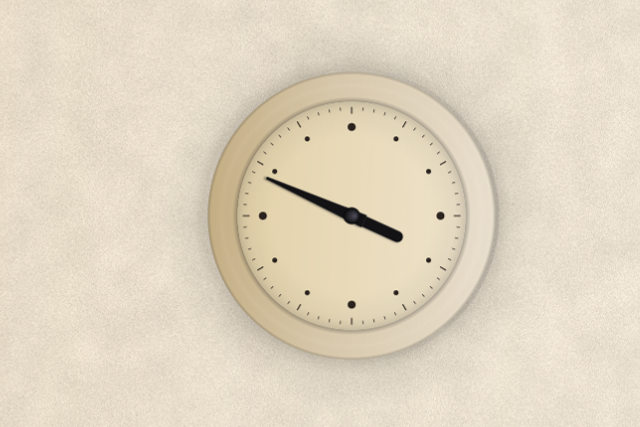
3:49
